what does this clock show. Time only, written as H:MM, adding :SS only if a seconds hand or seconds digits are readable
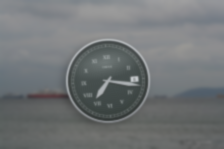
7:17
